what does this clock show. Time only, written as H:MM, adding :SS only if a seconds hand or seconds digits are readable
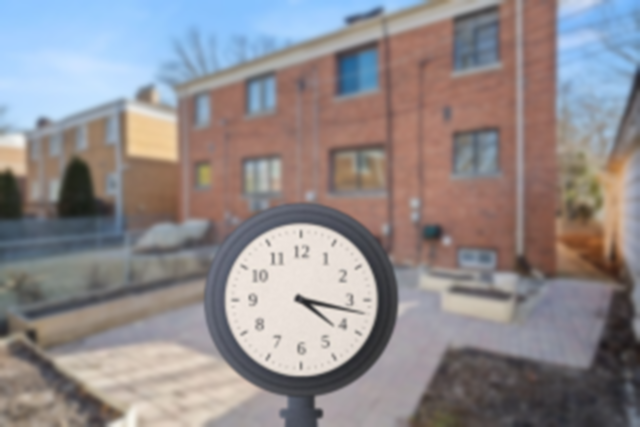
4:17
